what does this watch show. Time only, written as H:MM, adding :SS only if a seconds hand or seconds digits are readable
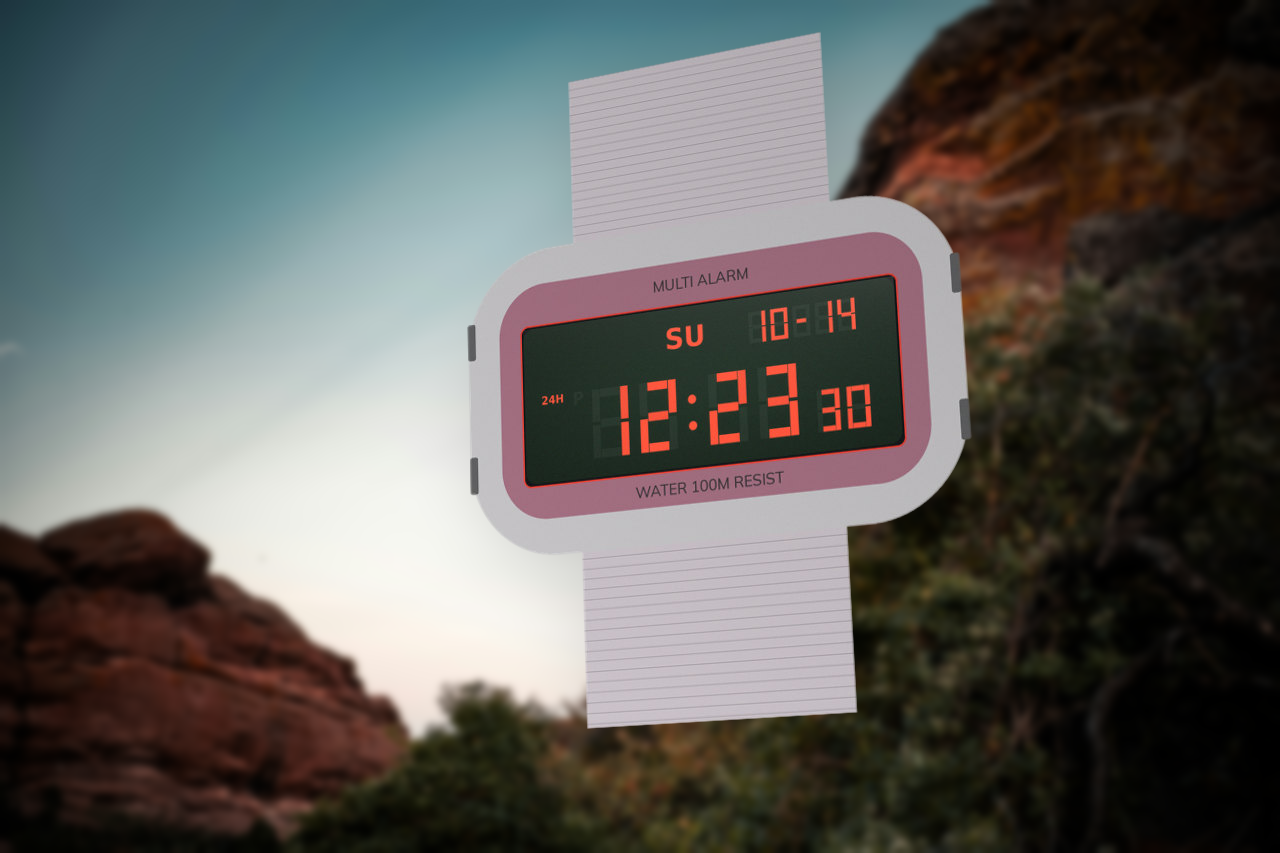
12:23:30
